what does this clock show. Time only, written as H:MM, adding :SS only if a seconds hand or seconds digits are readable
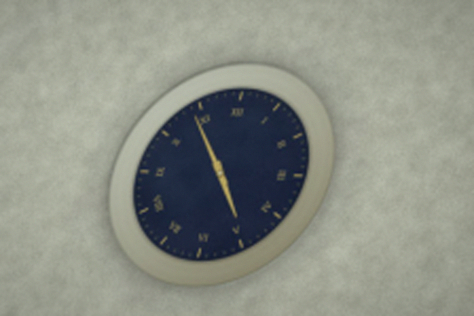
4:54
